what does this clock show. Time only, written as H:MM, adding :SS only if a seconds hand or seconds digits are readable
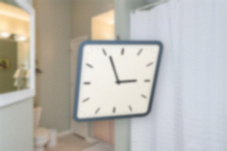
2:56
